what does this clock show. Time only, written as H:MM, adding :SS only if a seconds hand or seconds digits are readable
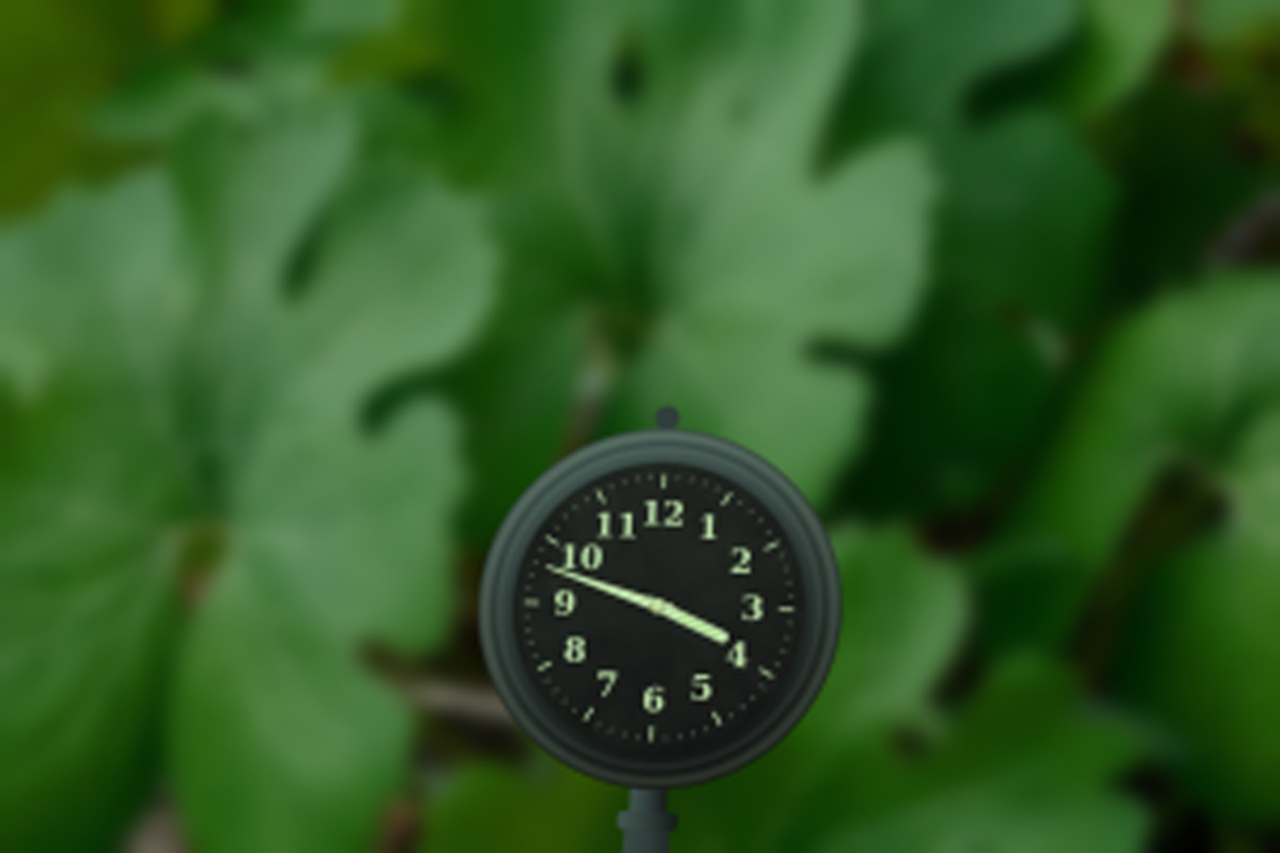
3:48
